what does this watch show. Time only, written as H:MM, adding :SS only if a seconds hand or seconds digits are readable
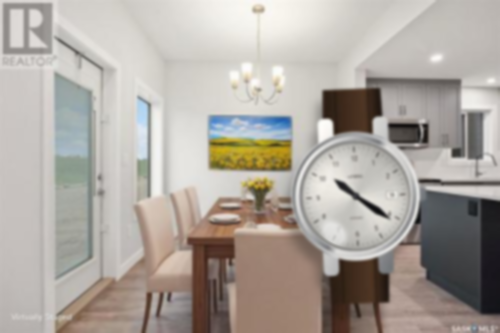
10:21
